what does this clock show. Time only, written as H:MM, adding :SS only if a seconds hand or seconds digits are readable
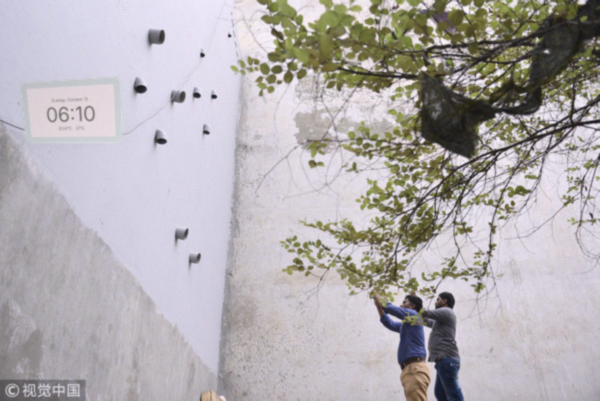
6:10
